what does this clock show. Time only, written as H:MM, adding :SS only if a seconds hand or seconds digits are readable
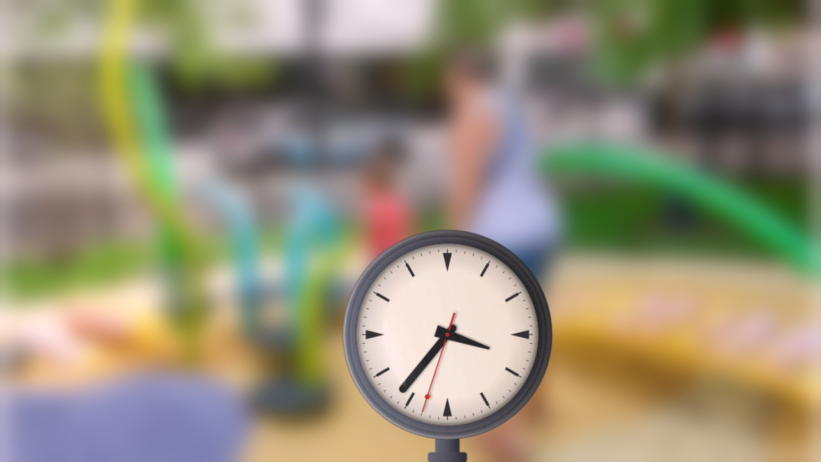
3:36:33
